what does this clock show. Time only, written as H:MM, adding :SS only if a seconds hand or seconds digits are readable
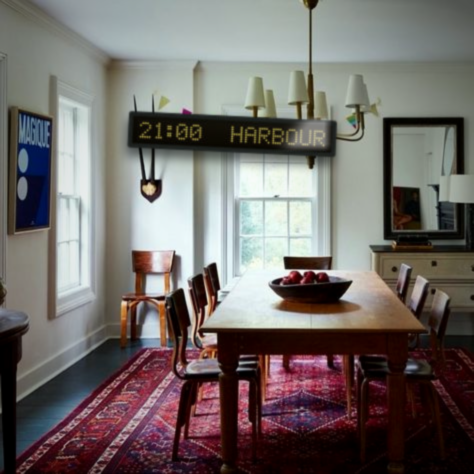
21:00
